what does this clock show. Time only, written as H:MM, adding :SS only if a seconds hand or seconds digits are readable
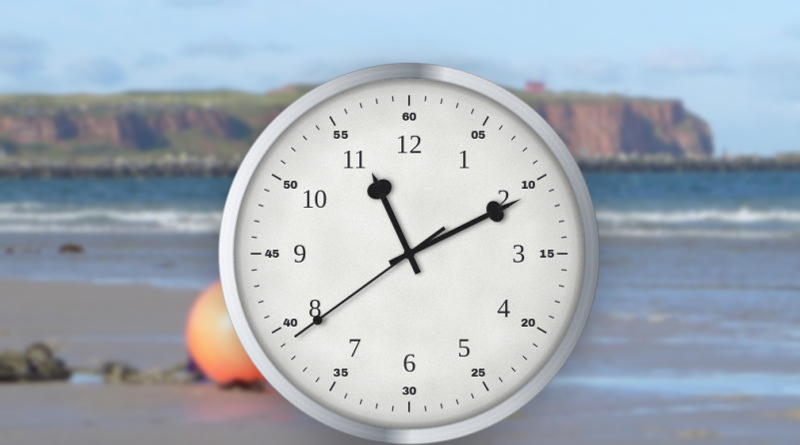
11:10:39
